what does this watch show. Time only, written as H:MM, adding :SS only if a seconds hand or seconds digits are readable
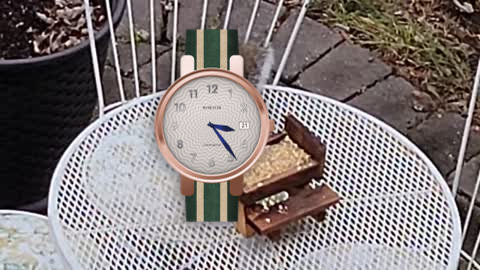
3:24
